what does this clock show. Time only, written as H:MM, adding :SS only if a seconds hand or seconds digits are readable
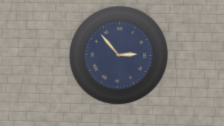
2:53
